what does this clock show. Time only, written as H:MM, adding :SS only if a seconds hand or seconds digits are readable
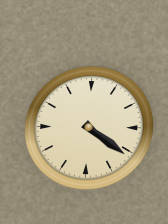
4:21
